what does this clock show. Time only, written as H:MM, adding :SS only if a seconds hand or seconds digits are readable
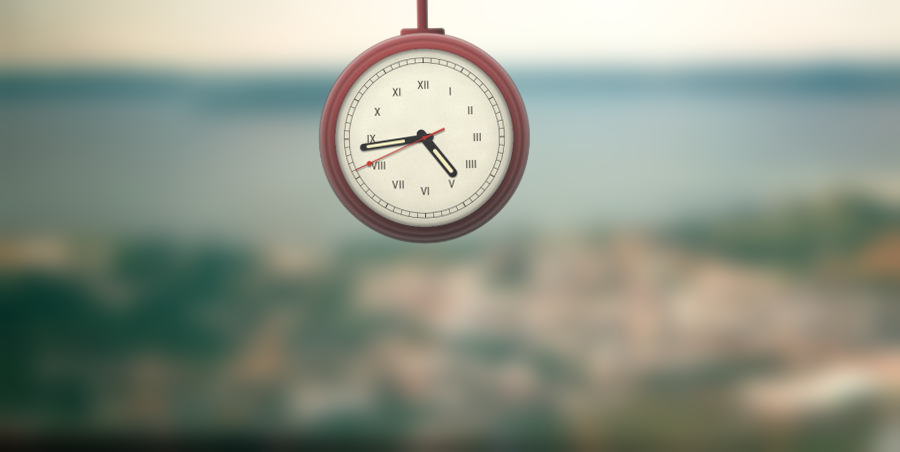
4:43:41
